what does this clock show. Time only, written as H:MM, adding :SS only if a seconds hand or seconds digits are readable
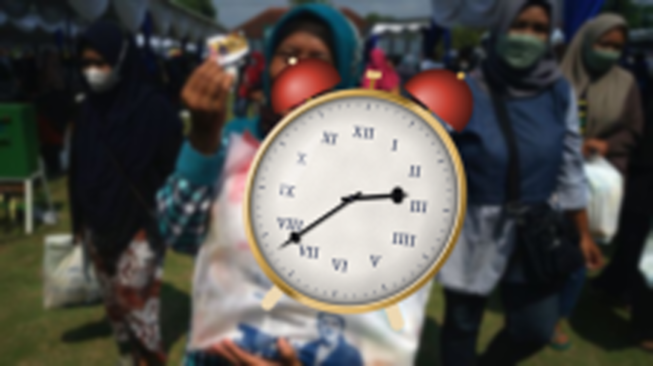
2:38
